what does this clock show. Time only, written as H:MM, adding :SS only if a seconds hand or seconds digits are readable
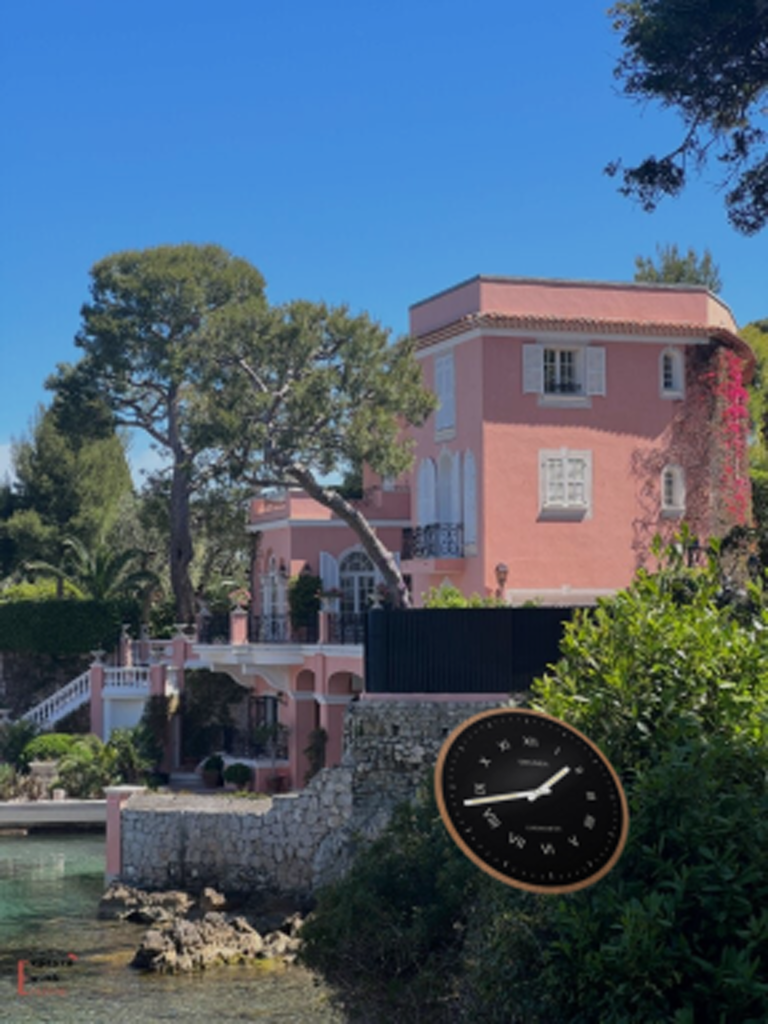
1:43
